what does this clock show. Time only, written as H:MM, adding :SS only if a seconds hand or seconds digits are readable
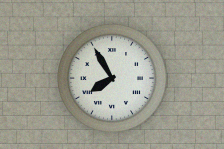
7:55
